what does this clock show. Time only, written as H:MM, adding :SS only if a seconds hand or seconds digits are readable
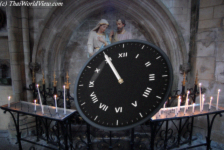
10:55
